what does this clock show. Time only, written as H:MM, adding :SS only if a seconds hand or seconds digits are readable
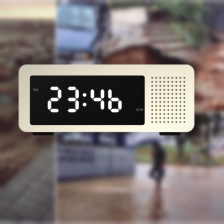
23:46
